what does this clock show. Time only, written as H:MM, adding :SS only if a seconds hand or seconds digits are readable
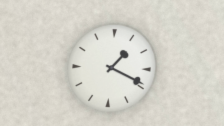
1:19
